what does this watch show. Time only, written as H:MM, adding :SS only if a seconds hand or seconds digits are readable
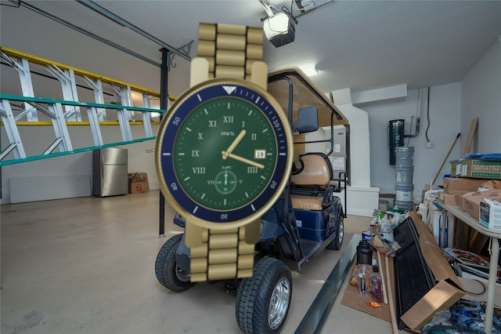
1:18
